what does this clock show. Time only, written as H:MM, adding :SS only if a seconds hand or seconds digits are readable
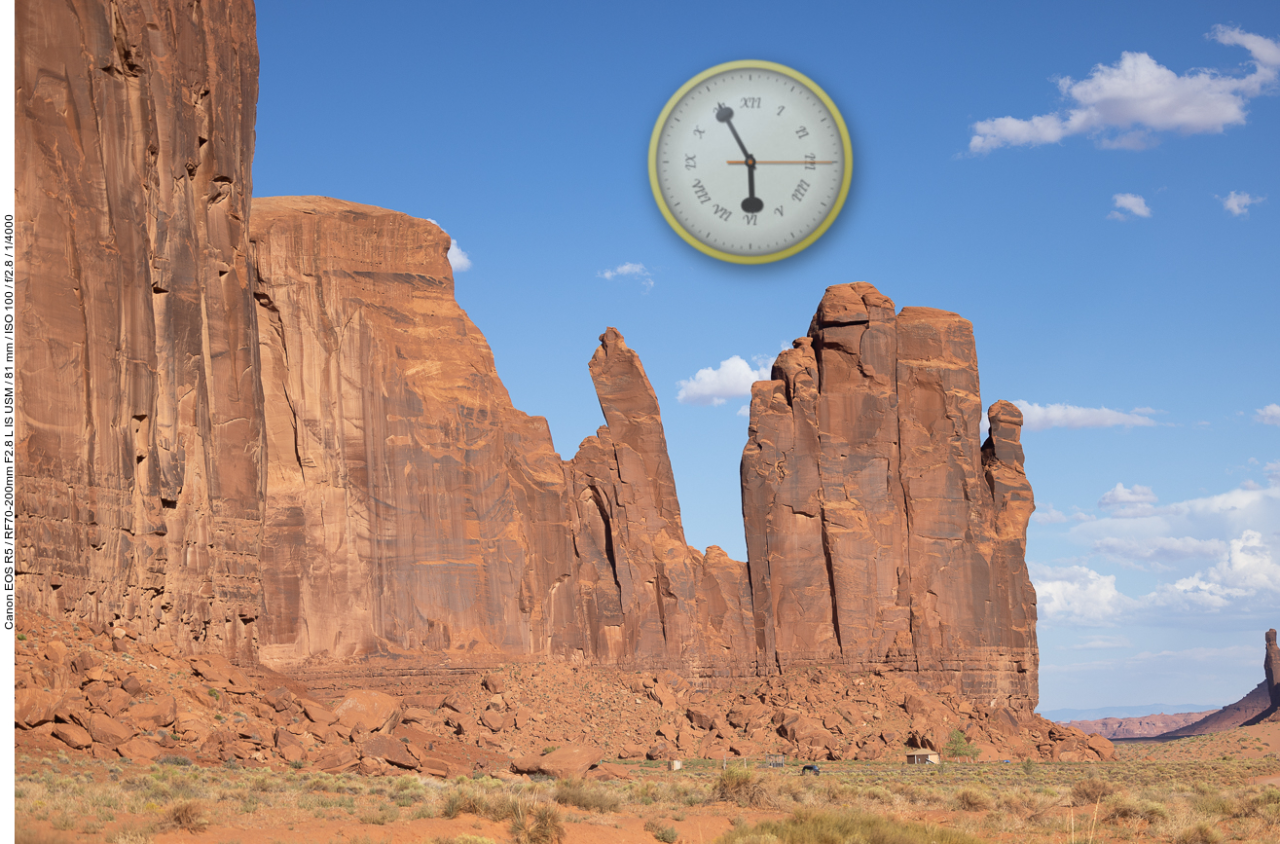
5:55:15
